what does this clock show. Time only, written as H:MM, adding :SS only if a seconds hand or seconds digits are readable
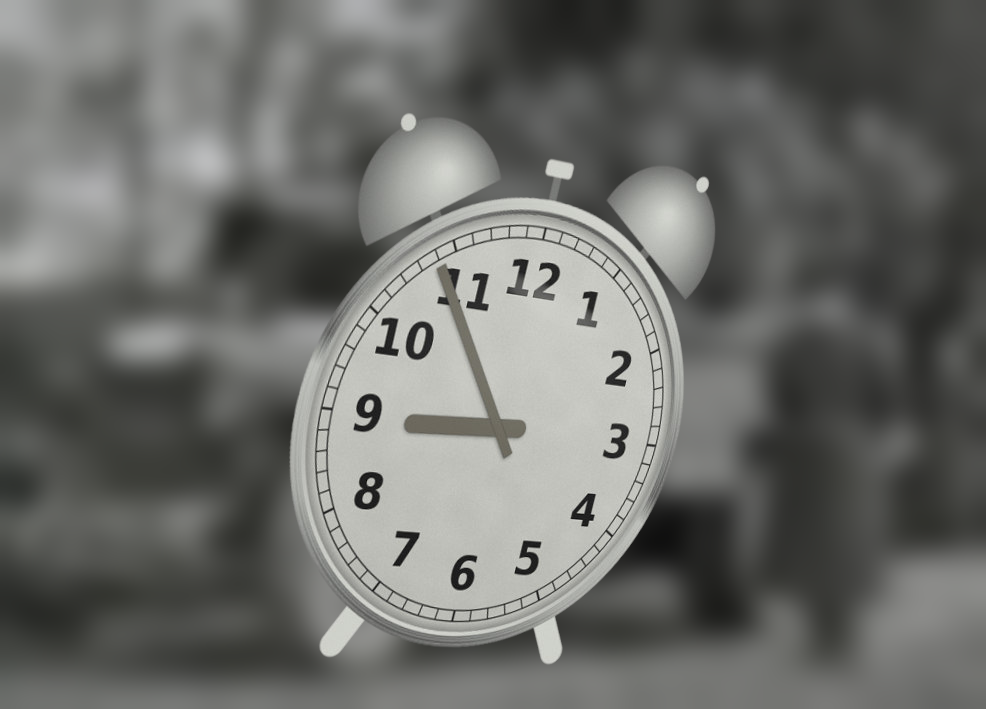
8:54
